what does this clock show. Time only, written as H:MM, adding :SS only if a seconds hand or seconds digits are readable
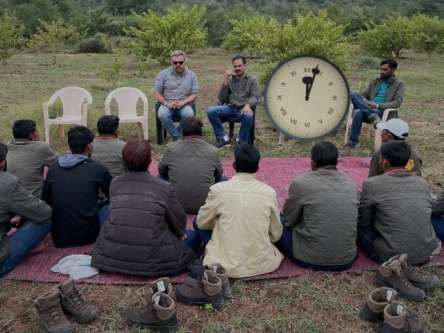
12:03
